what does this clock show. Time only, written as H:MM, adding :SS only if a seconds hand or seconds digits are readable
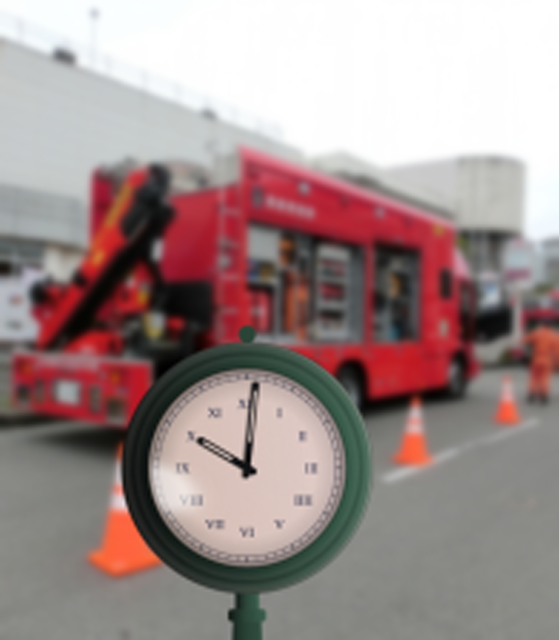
10:01
